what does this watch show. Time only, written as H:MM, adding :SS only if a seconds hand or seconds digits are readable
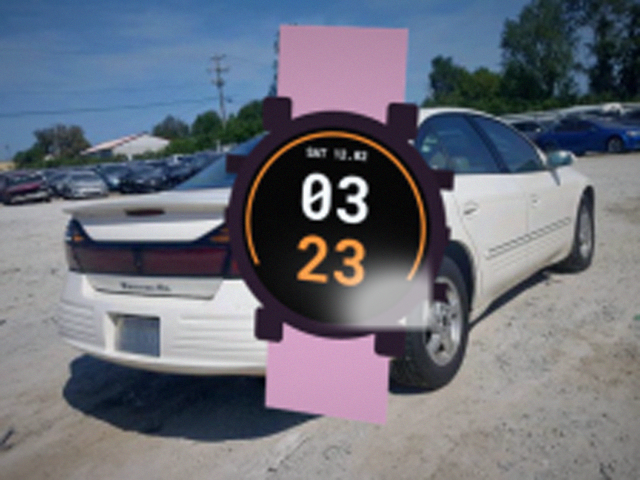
3:23
